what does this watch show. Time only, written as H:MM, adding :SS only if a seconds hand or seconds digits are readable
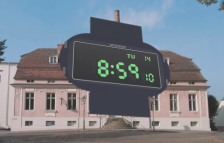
8:59:10
